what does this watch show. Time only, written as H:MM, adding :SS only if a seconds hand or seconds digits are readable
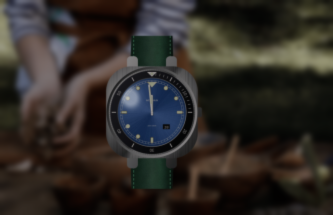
11:59
